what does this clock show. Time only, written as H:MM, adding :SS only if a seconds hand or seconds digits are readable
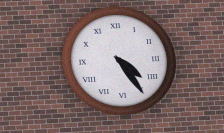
4:25
